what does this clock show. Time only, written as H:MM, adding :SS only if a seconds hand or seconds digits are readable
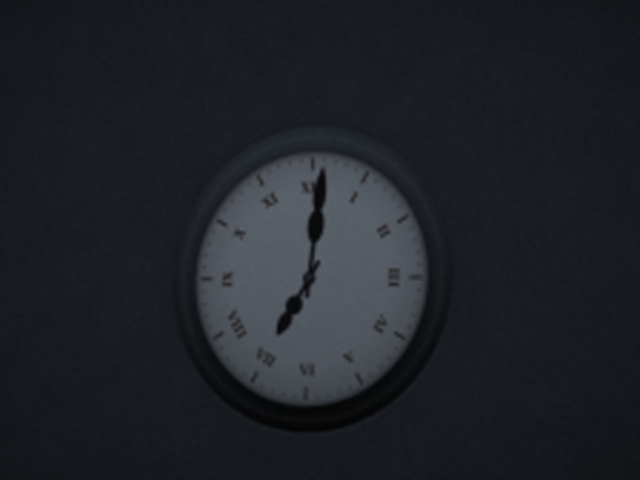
7:01
